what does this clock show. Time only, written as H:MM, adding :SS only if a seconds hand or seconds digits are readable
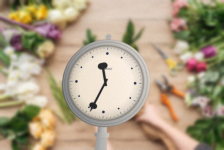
11:34
